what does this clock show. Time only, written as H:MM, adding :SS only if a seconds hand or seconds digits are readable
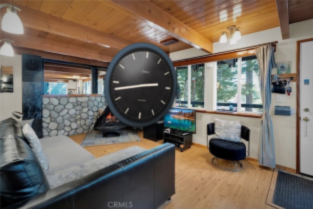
2:43
